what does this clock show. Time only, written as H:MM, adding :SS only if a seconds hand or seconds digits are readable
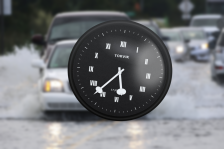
5:37
